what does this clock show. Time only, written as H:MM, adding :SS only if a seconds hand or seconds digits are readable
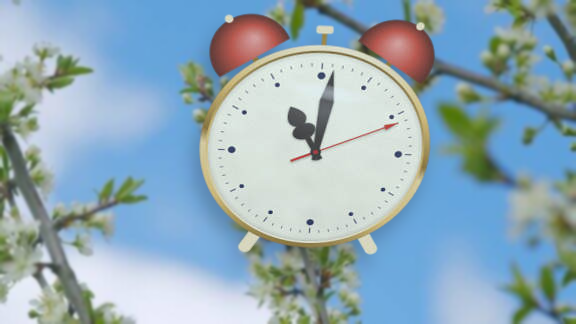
11:01:11
